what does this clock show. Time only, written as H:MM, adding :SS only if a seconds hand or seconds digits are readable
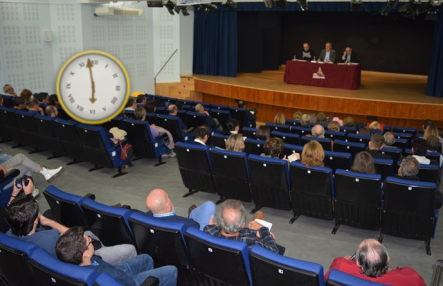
5:58
